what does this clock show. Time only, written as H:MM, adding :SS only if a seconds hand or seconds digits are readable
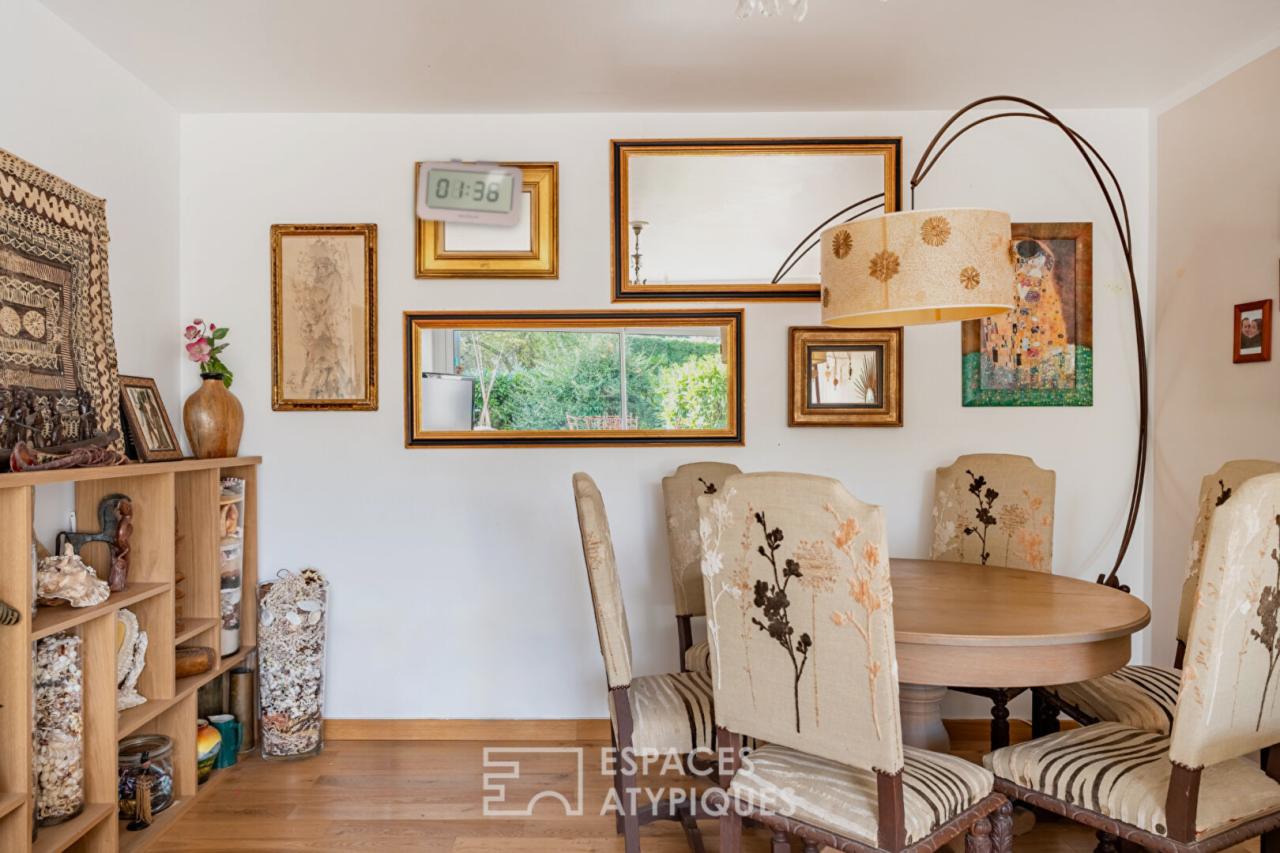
1:36
